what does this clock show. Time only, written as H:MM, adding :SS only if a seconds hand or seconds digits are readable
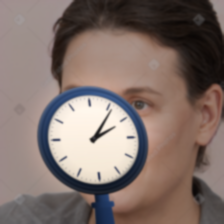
2:06
